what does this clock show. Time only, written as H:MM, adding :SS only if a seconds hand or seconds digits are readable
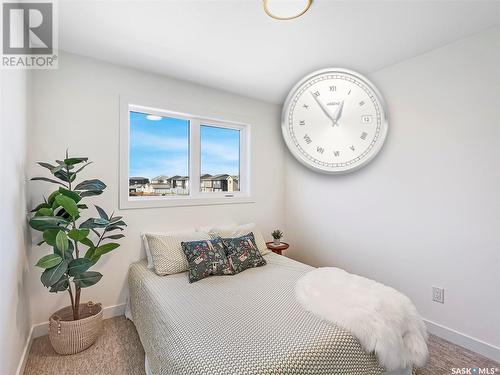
12:54
